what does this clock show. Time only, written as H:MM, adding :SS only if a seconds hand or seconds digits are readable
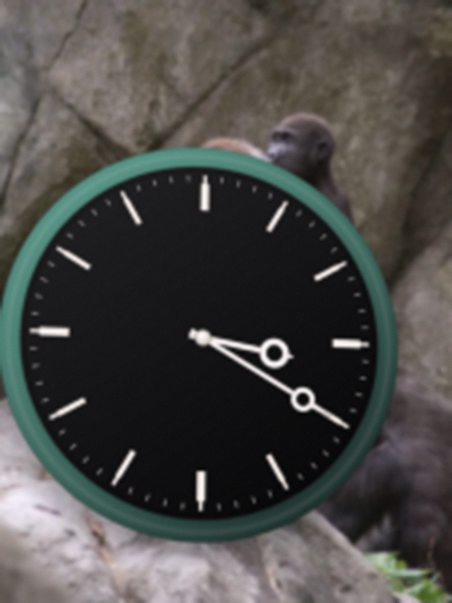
3:20
